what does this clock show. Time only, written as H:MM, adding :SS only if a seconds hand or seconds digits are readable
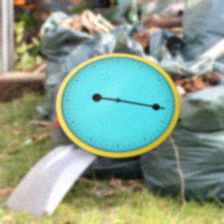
9:17
